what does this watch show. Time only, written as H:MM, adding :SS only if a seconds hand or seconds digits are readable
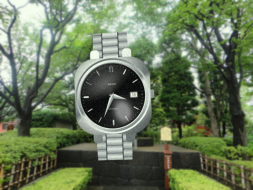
3:34
